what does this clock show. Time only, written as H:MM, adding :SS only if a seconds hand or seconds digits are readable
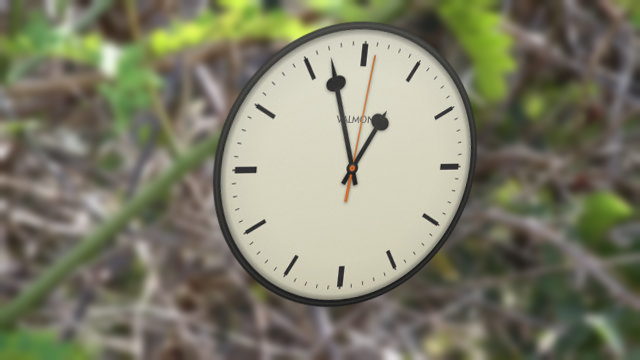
12:57:01
